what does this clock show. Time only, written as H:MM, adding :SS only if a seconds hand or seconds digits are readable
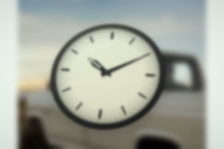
10:10
